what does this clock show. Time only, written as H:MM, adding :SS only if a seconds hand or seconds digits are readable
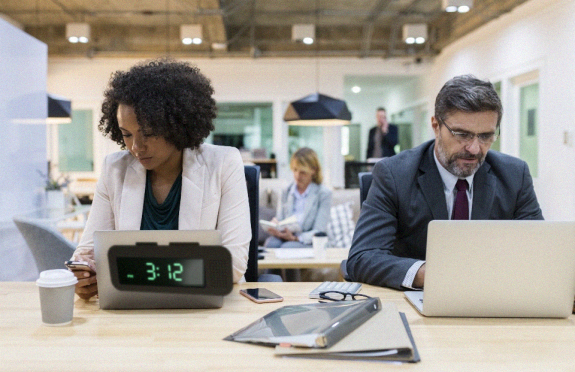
3:12
